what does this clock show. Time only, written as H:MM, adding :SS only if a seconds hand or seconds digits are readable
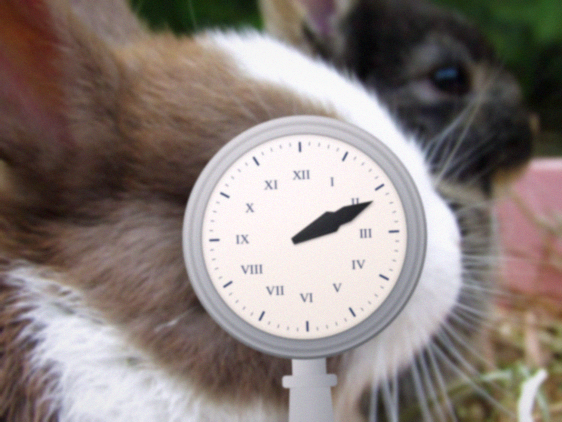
2:11
